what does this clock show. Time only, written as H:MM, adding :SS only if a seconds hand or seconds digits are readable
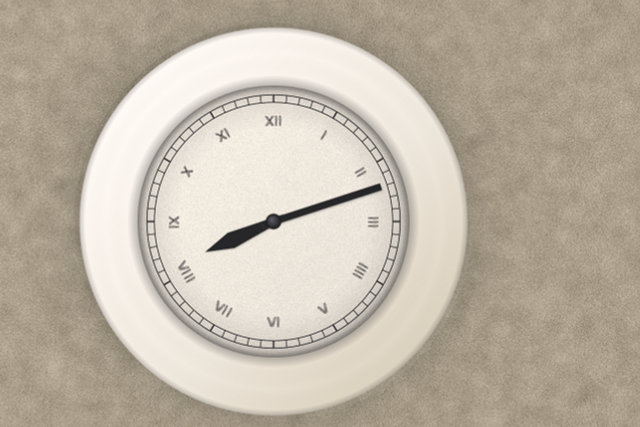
8:12
